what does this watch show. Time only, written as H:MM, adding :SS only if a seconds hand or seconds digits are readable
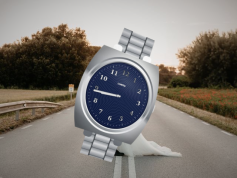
8:44
